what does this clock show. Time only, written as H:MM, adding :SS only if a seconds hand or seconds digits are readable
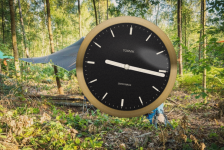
9:16
